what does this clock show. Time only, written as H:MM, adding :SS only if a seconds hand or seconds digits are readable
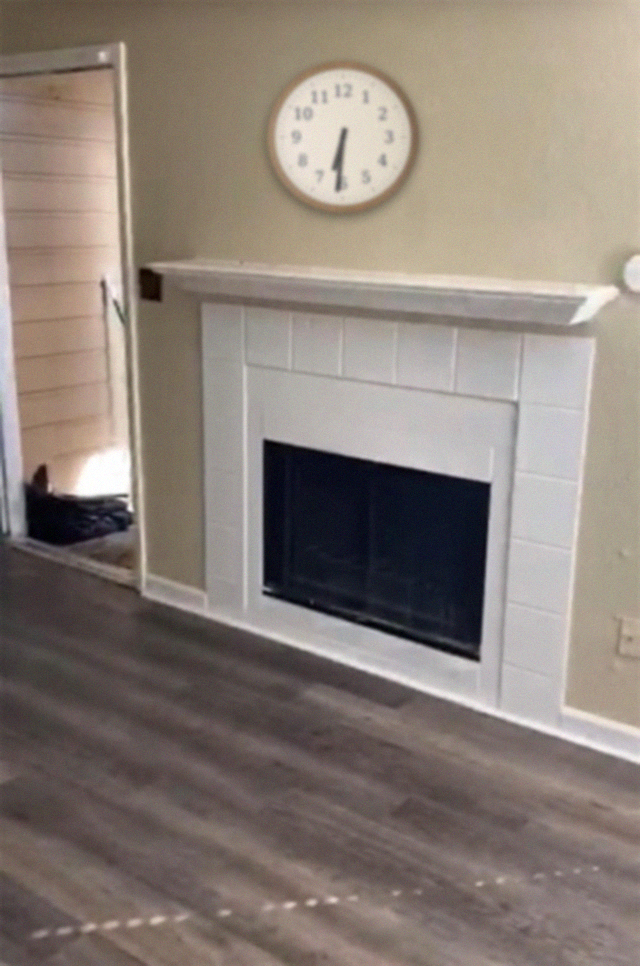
6:31
